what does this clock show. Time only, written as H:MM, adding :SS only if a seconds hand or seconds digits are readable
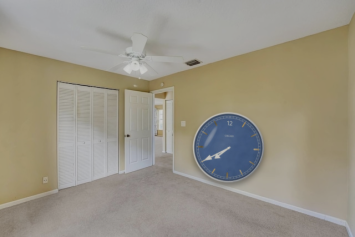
7:40
